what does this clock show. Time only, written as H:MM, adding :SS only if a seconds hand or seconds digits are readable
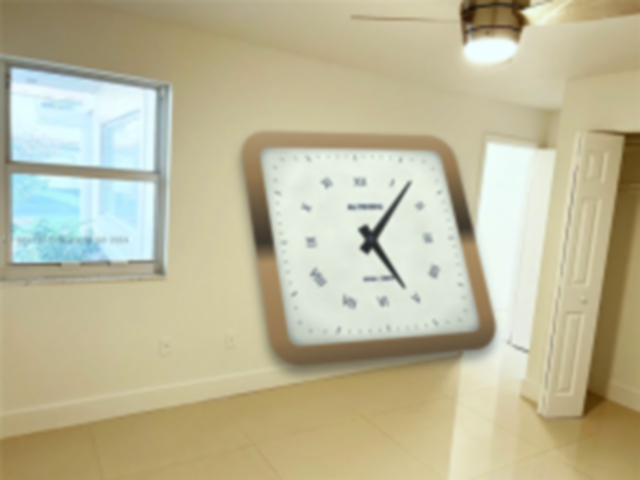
5:07
